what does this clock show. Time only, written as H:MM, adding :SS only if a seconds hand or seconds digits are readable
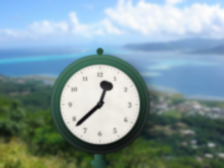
12:38
